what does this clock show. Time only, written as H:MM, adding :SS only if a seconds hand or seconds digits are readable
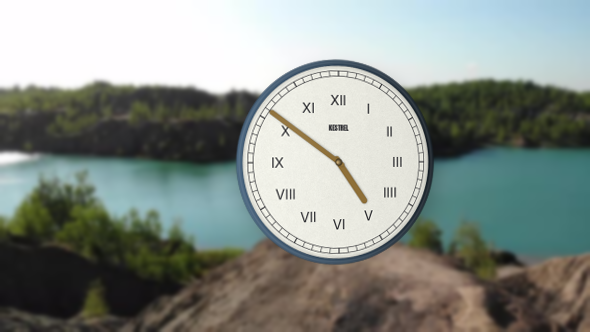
4:51
